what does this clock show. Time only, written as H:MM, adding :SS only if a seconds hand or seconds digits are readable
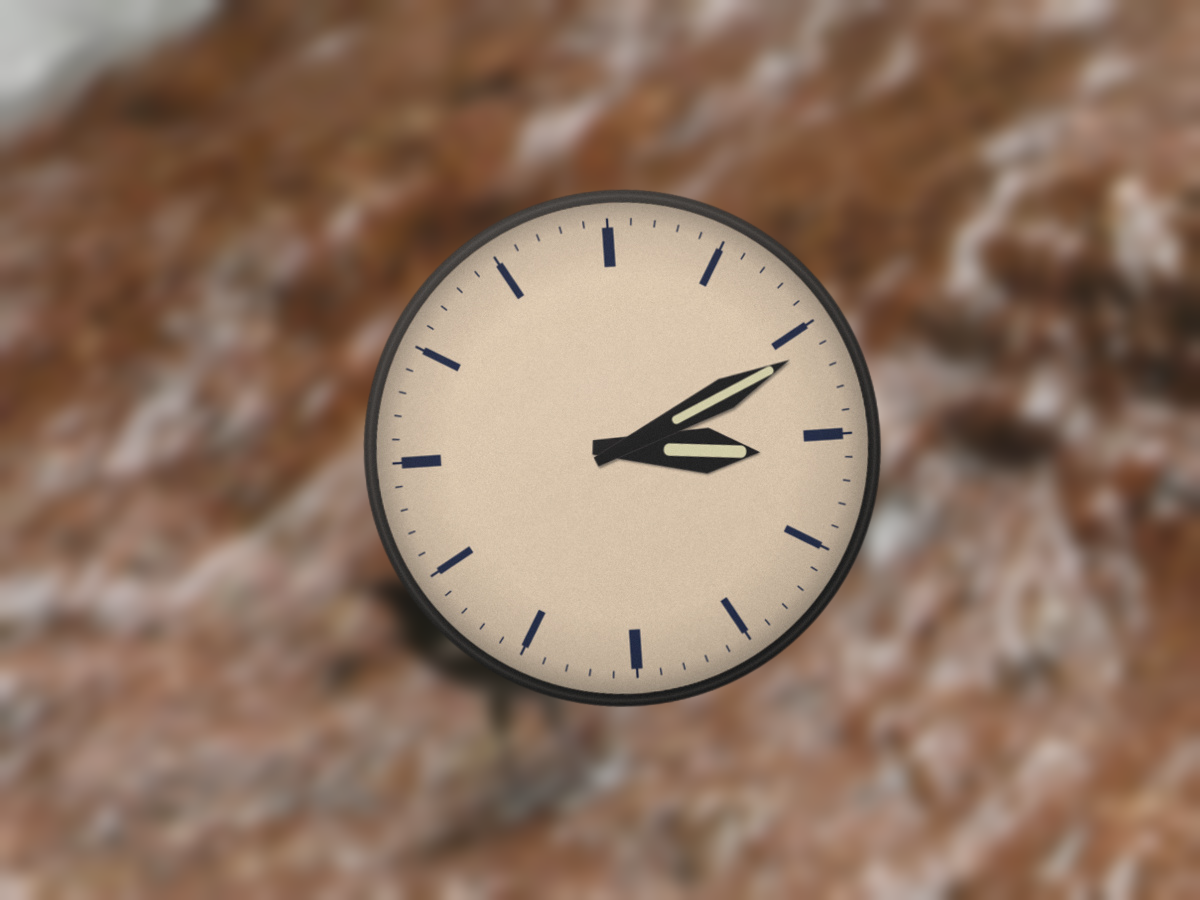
3:11
